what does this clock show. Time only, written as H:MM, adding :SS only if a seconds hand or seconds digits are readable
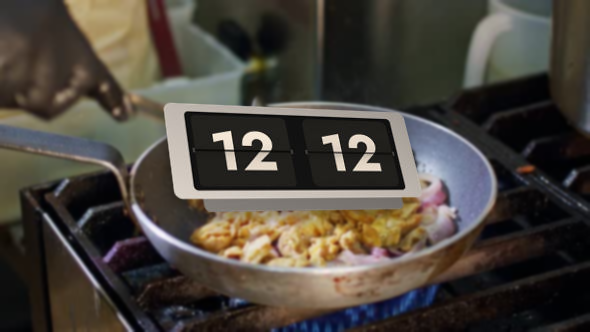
12:12
